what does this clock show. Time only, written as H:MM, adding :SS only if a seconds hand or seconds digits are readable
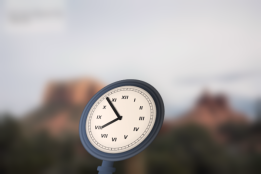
7:53
